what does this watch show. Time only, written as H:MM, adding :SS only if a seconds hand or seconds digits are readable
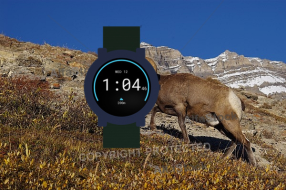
1:04
